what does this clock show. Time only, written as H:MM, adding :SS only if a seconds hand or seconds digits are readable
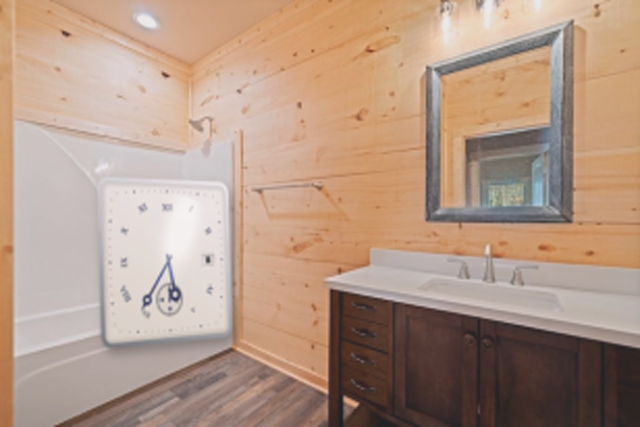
5:36
